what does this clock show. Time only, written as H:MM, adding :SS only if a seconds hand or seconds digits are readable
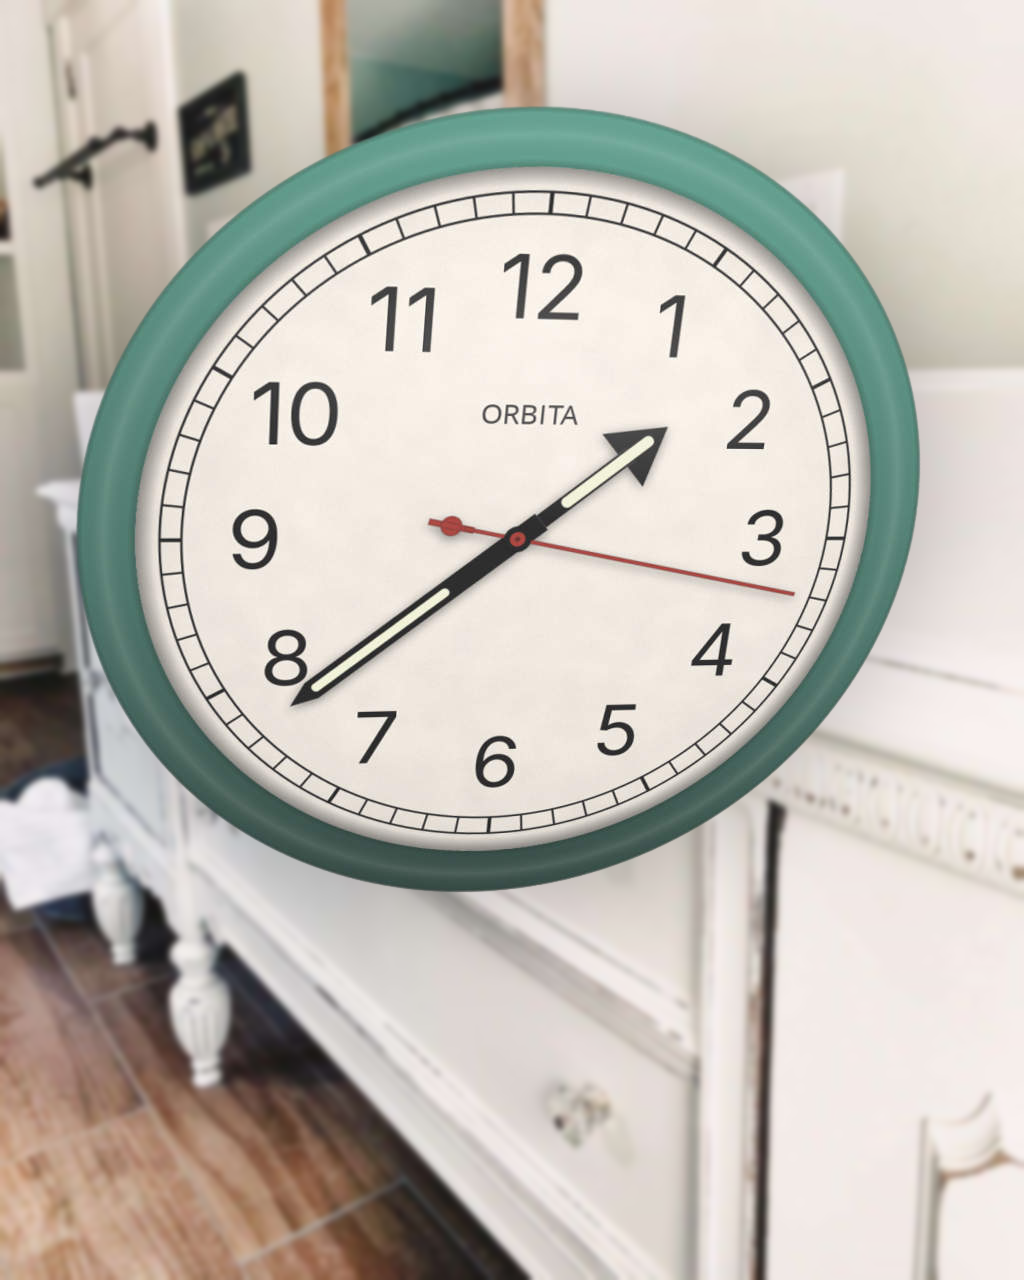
1:38:17
